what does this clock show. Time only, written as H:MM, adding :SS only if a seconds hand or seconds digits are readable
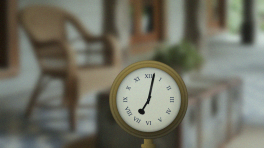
7:02
